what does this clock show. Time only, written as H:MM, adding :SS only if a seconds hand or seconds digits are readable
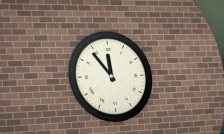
11:54
